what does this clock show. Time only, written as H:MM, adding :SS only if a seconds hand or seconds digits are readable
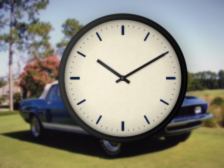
10:10
